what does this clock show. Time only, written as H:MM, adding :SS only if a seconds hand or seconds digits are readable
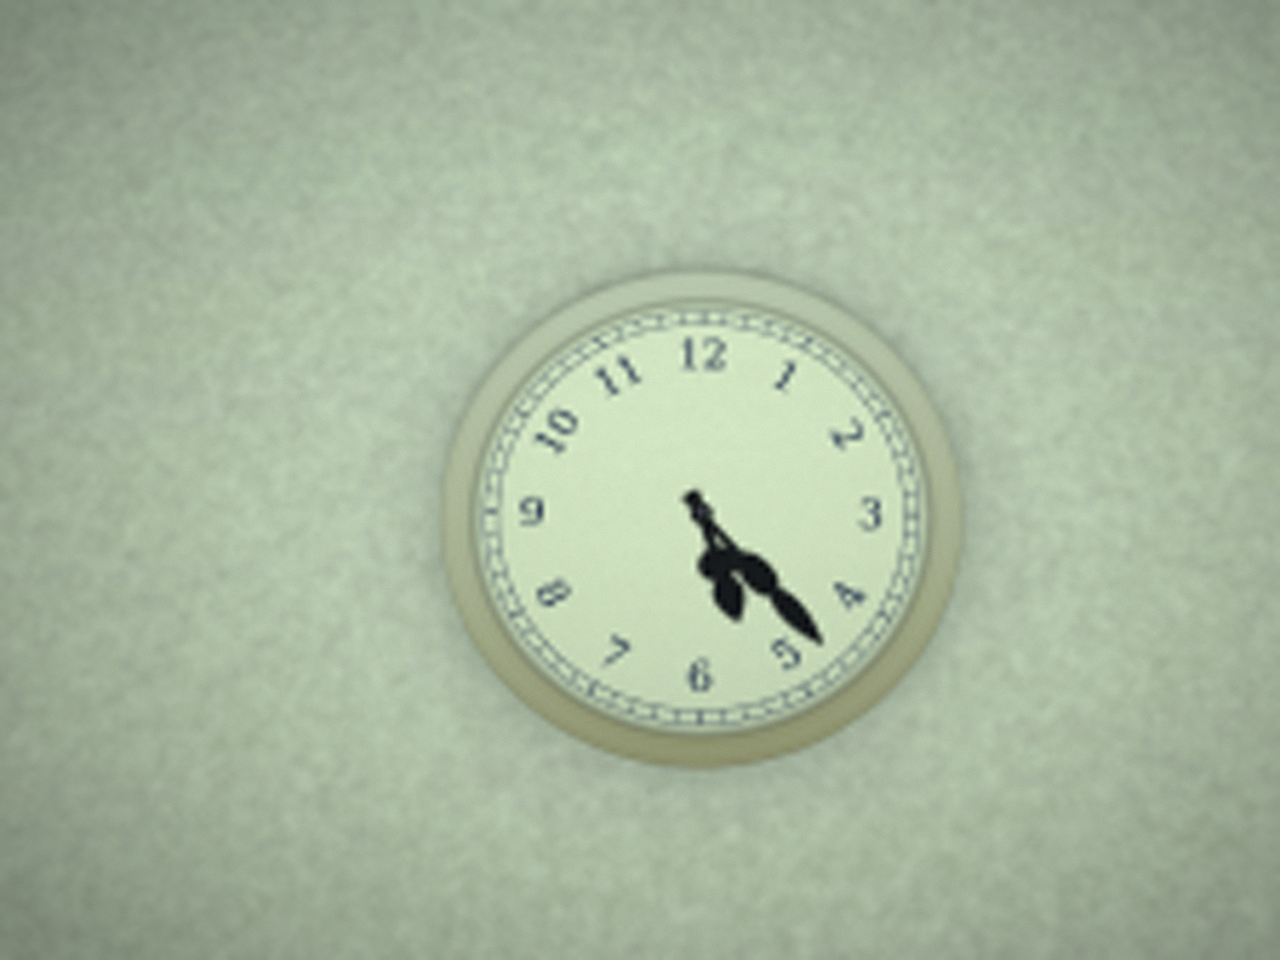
5:23
